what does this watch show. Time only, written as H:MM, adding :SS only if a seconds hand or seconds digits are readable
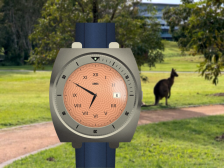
6:50
